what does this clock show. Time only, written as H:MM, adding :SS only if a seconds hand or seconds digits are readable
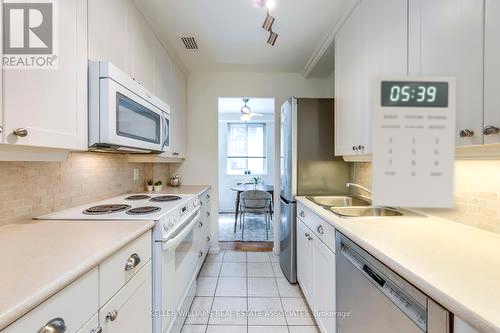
5:39
